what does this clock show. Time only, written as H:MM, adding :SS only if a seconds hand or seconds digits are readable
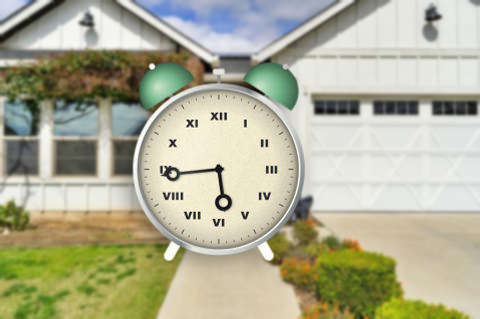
5:44
